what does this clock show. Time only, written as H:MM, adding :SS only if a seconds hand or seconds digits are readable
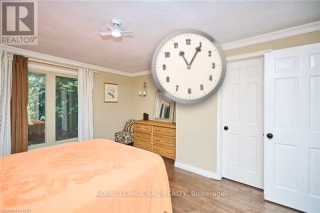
11:05
